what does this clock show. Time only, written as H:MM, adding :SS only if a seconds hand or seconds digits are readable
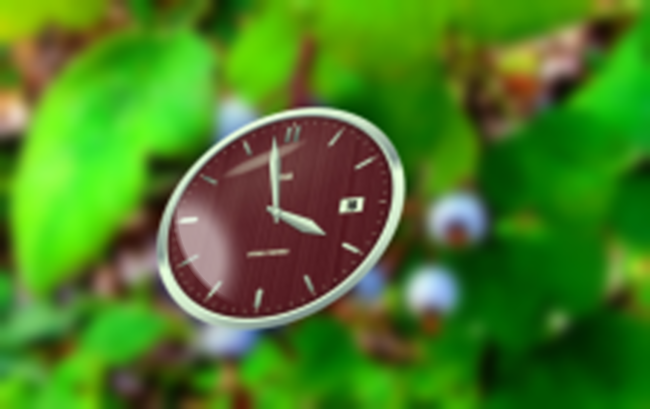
3:58
